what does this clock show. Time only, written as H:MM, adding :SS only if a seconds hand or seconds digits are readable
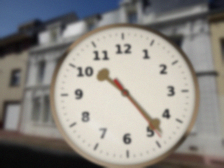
10:23:24
